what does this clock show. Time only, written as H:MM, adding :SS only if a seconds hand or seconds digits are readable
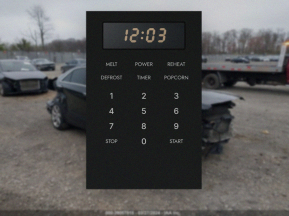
12:03
